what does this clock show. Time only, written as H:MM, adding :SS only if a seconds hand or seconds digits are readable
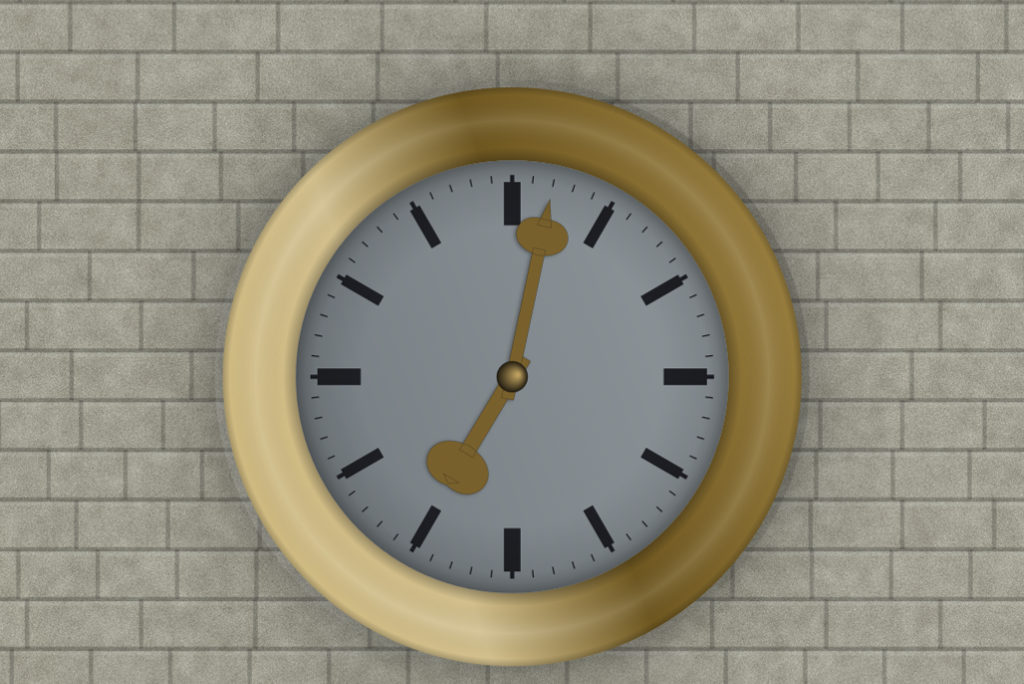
7:02
